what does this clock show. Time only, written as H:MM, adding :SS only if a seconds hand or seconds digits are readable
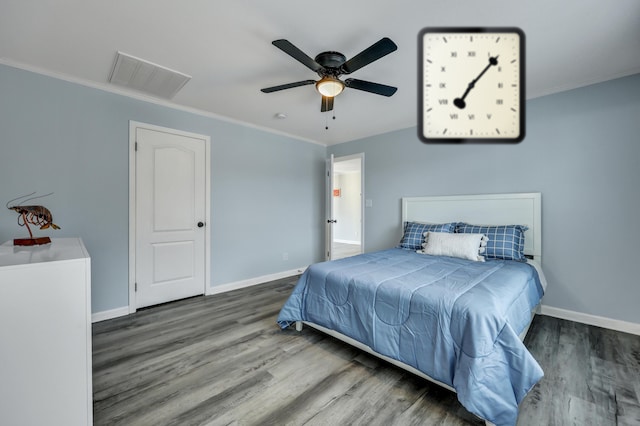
7:07
